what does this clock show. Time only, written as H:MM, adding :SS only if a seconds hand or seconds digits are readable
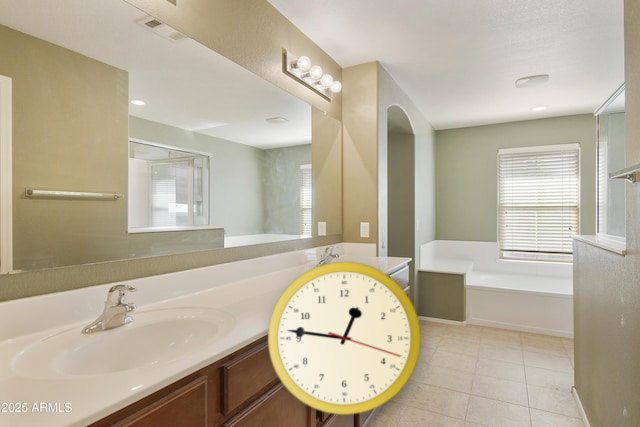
12:46:18
